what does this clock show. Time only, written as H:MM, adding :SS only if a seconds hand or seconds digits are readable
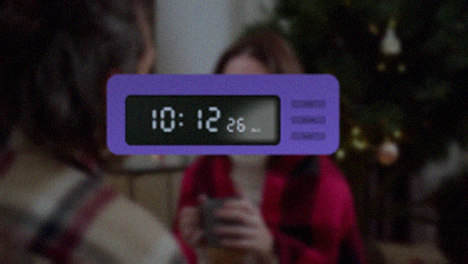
10:12:26
